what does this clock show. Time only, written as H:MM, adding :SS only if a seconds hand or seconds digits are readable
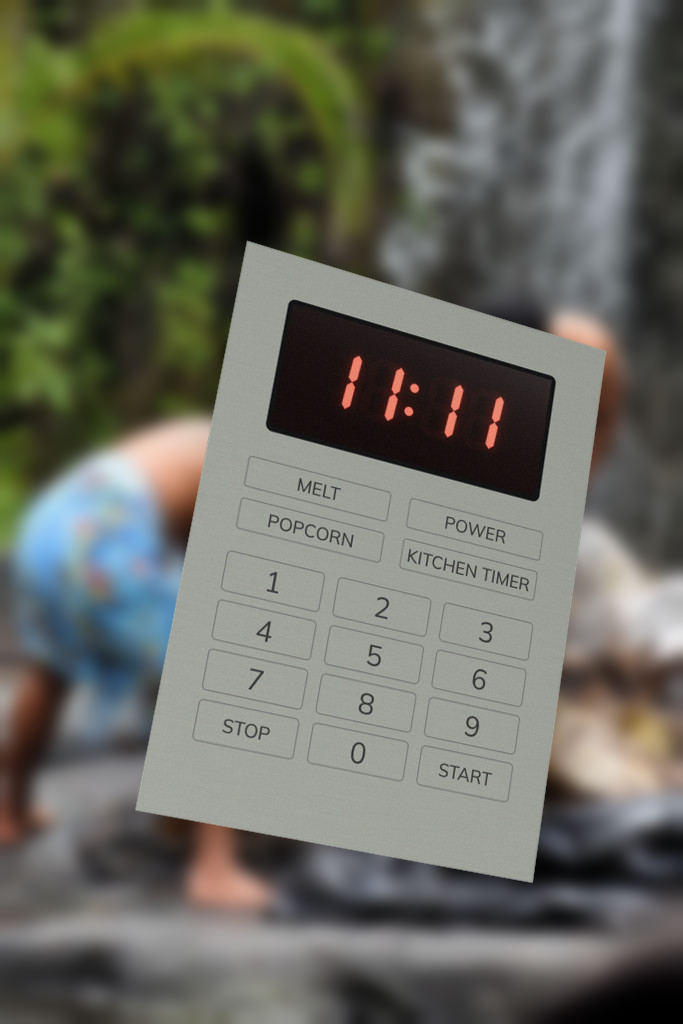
11:11
